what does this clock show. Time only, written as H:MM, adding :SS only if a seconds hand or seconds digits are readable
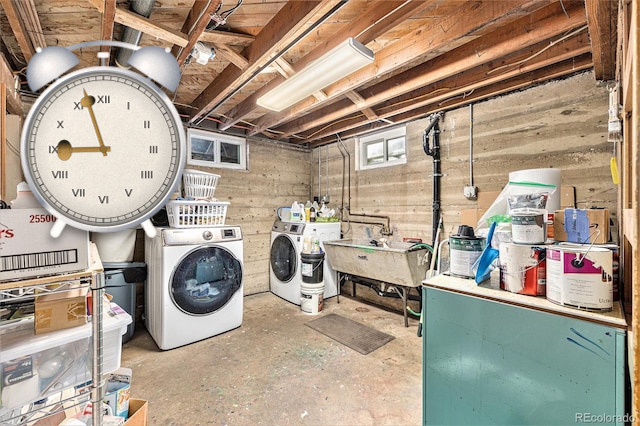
8:57
